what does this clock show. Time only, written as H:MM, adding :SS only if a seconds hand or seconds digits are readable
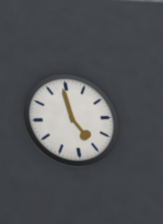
4:59
